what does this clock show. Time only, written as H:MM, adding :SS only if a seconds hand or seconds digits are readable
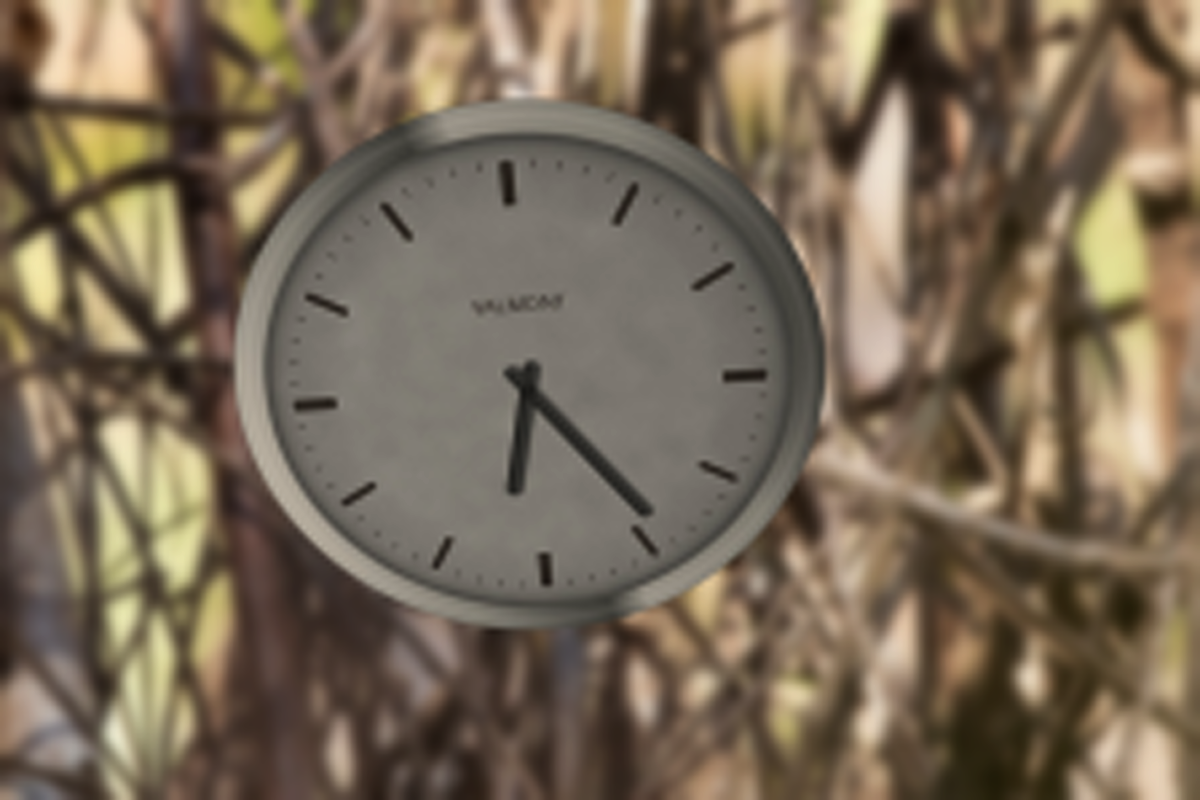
6:24
